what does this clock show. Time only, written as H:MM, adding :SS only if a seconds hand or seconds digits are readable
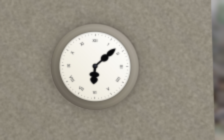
6:08
